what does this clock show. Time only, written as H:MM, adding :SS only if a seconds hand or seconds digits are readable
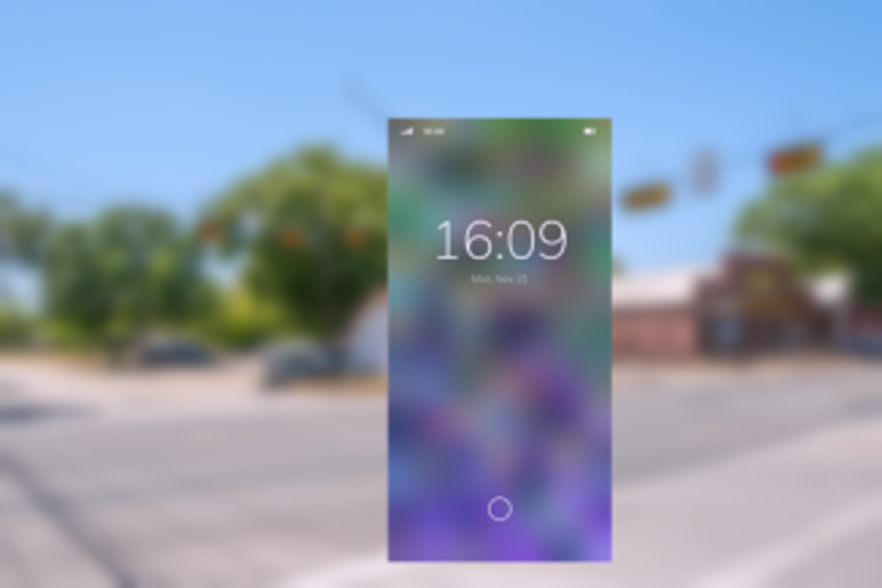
16:09
